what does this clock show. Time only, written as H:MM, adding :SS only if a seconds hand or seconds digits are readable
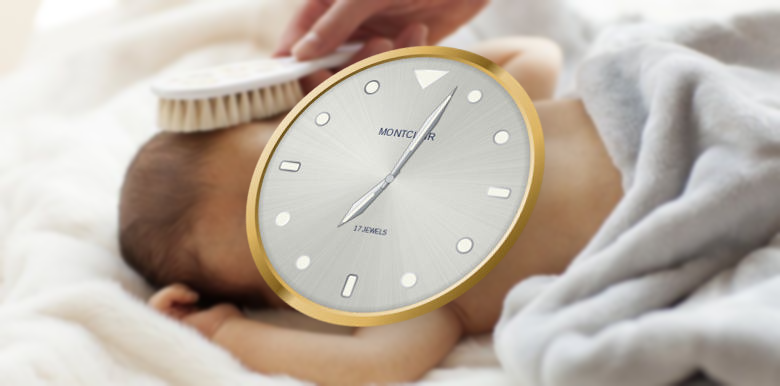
7:03
